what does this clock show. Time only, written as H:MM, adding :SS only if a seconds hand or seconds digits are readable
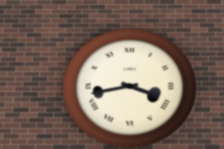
3:43
